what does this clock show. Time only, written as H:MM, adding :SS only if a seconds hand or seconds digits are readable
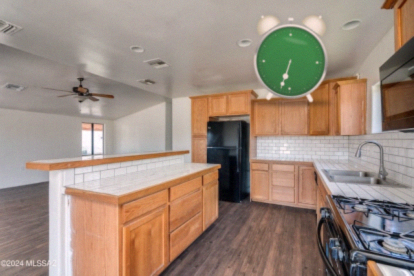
6:33
